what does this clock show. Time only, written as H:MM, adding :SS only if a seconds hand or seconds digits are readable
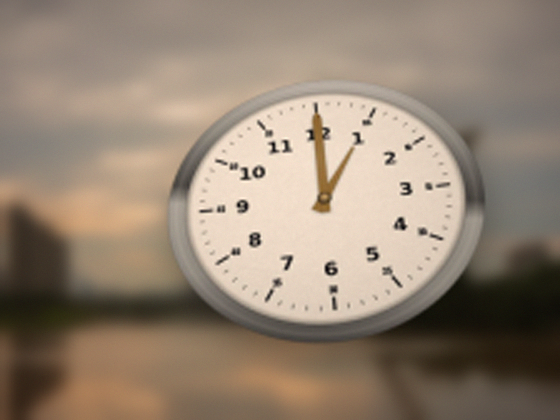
1:00
